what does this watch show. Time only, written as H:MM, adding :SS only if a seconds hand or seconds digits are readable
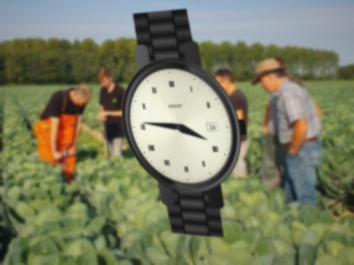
3:46
